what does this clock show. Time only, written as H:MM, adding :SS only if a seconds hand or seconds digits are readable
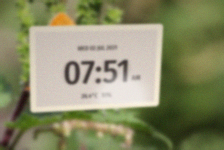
7:51
